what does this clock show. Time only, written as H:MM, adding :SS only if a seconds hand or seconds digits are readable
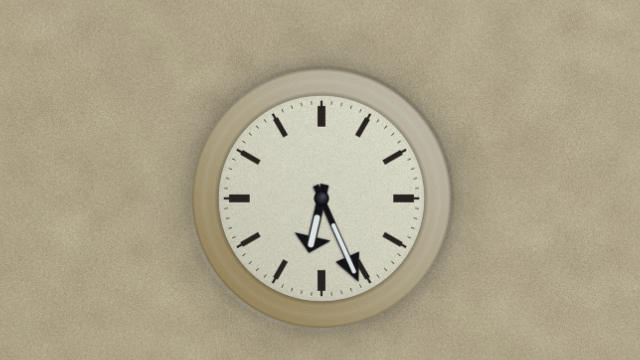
6:26
